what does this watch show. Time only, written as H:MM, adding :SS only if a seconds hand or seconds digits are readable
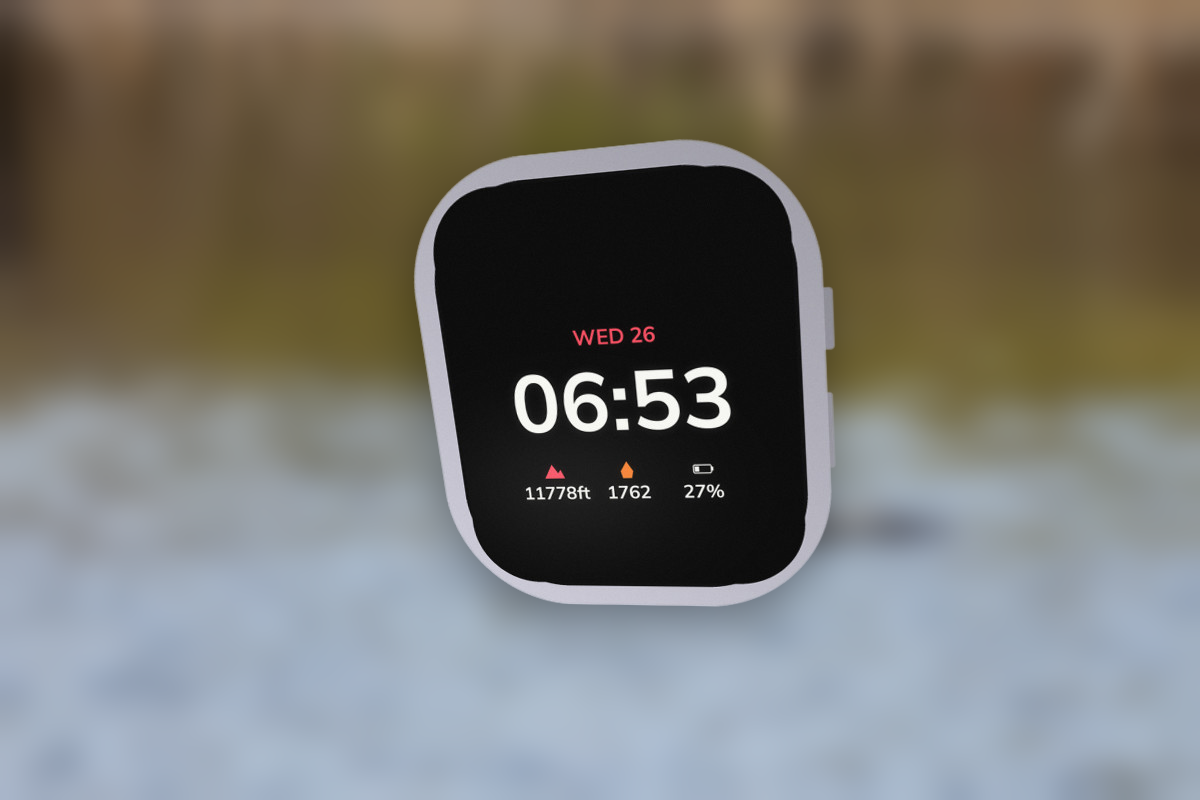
6:53
